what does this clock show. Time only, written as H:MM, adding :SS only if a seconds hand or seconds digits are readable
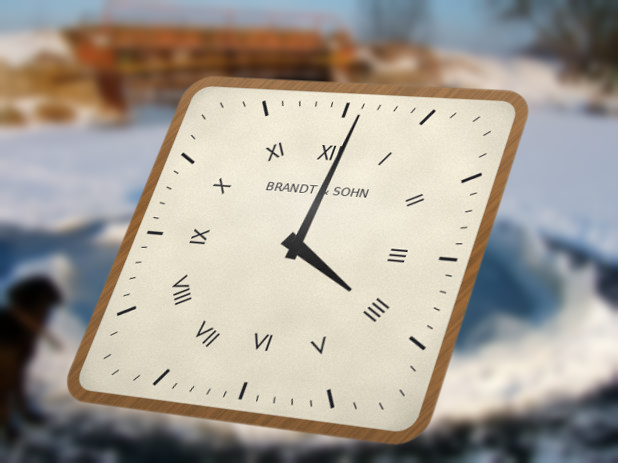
4:01
